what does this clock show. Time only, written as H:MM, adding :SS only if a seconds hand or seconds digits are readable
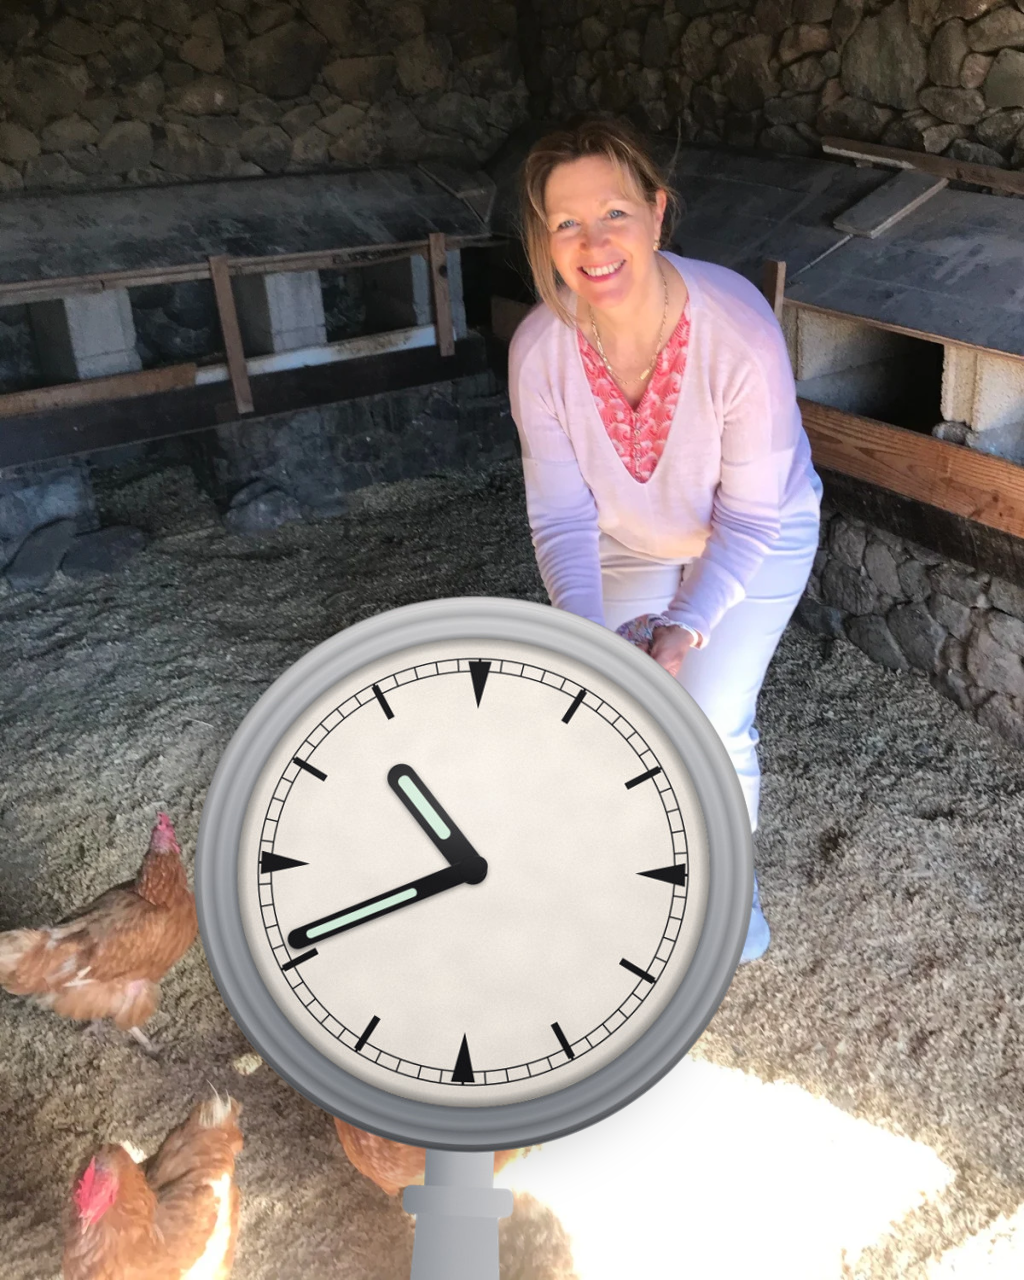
10:41
